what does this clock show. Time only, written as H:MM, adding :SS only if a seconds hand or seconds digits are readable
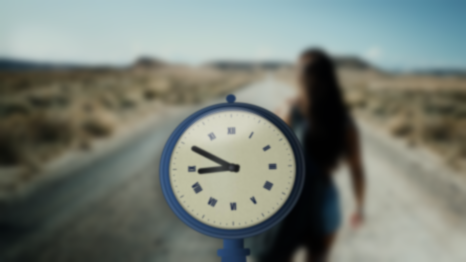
8:50
